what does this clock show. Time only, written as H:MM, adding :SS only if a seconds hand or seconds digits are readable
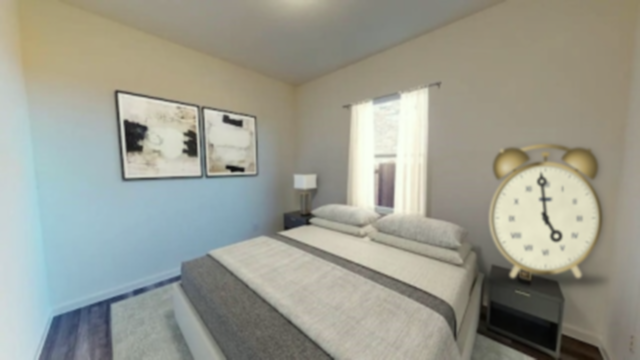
4:59
